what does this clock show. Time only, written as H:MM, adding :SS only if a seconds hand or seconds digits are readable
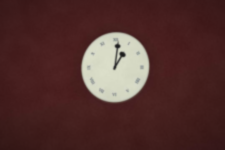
1:01
